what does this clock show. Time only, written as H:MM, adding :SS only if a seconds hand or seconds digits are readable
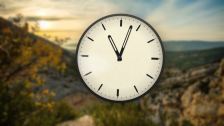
11:03
